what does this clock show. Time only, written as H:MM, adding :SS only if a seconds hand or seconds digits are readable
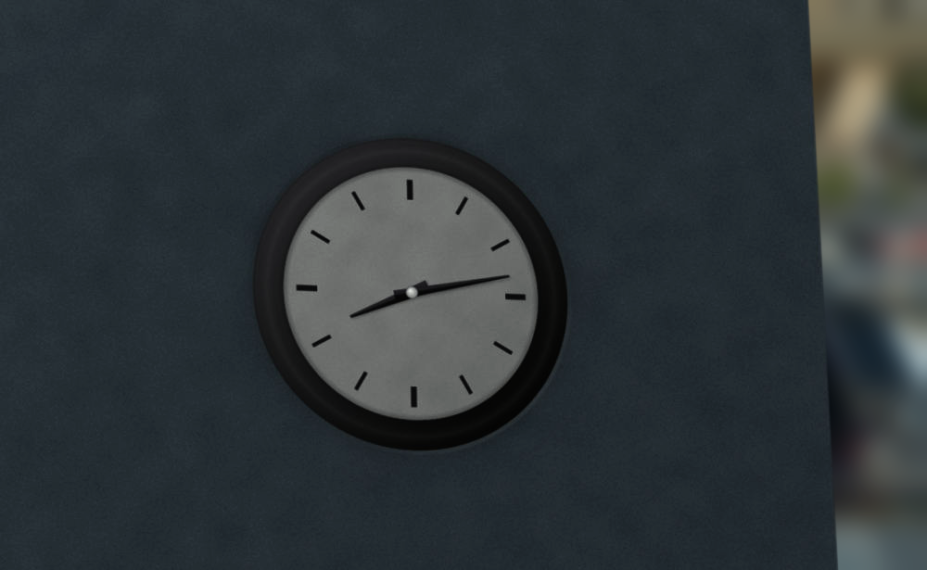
8:13
